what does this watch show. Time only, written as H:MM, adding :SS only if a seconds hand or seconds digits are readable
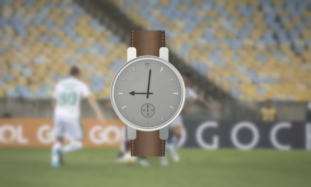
9:01
